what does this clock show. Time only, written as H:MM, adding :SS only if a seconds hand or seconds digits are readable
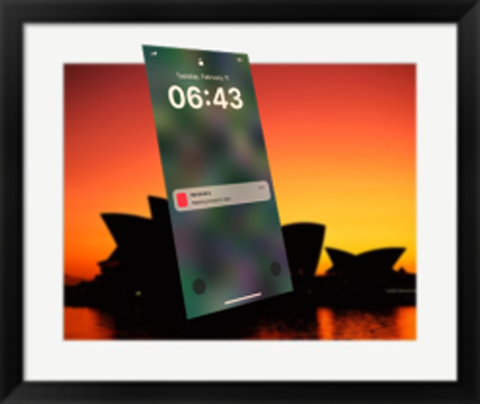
6:43
